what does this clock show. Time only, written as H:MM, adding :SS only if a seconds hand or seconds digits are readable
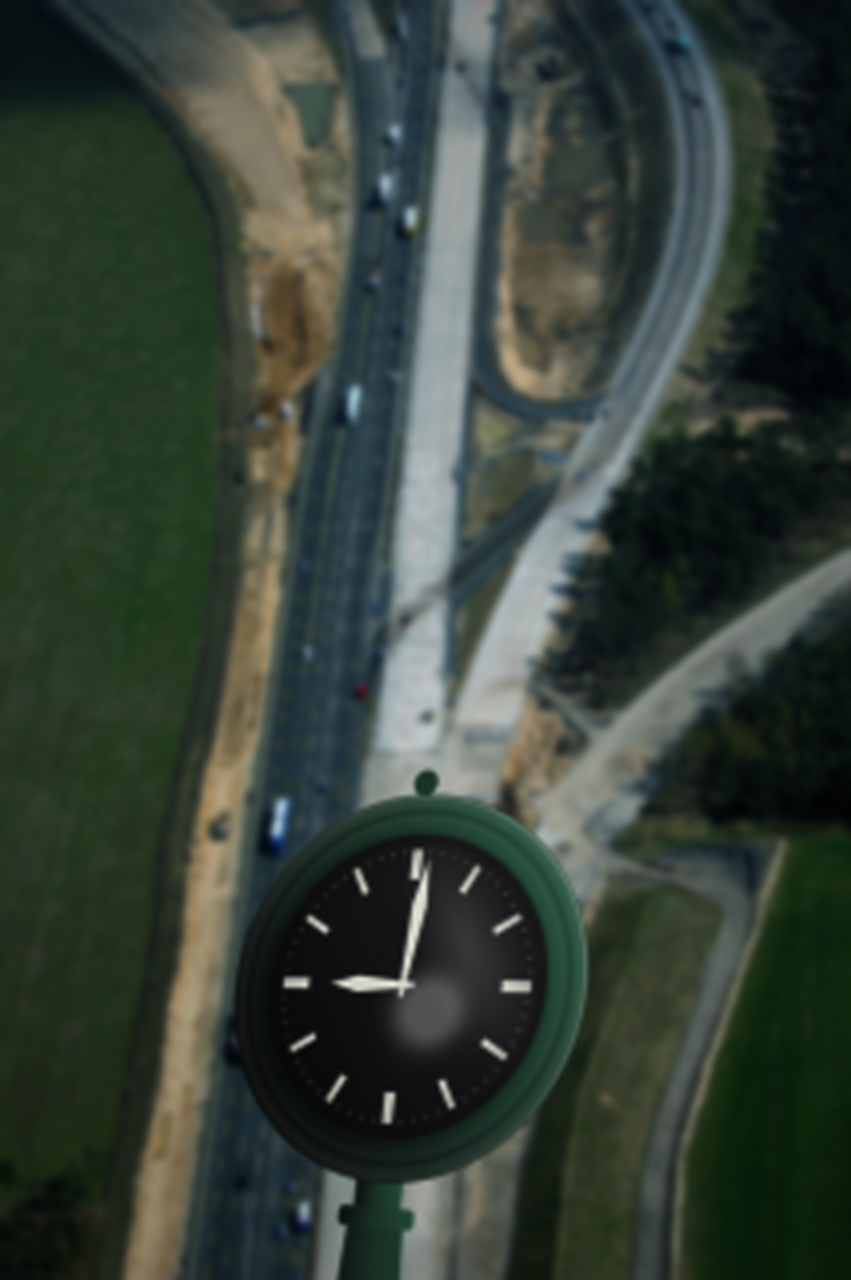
9:01
